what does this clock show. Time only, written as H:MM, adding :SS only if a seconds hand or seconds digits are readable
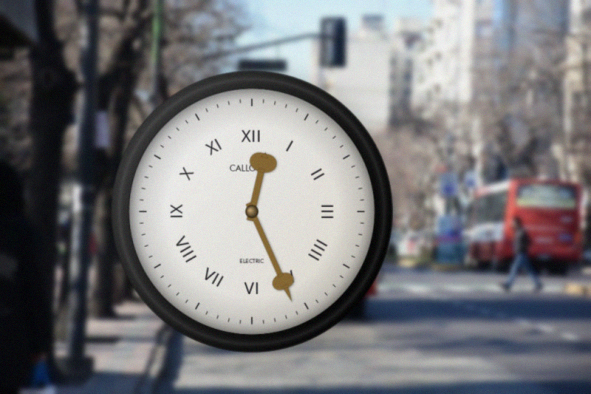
12:26
